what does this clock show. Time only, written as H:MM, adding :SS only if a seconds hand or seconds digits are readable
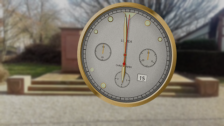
5:59
